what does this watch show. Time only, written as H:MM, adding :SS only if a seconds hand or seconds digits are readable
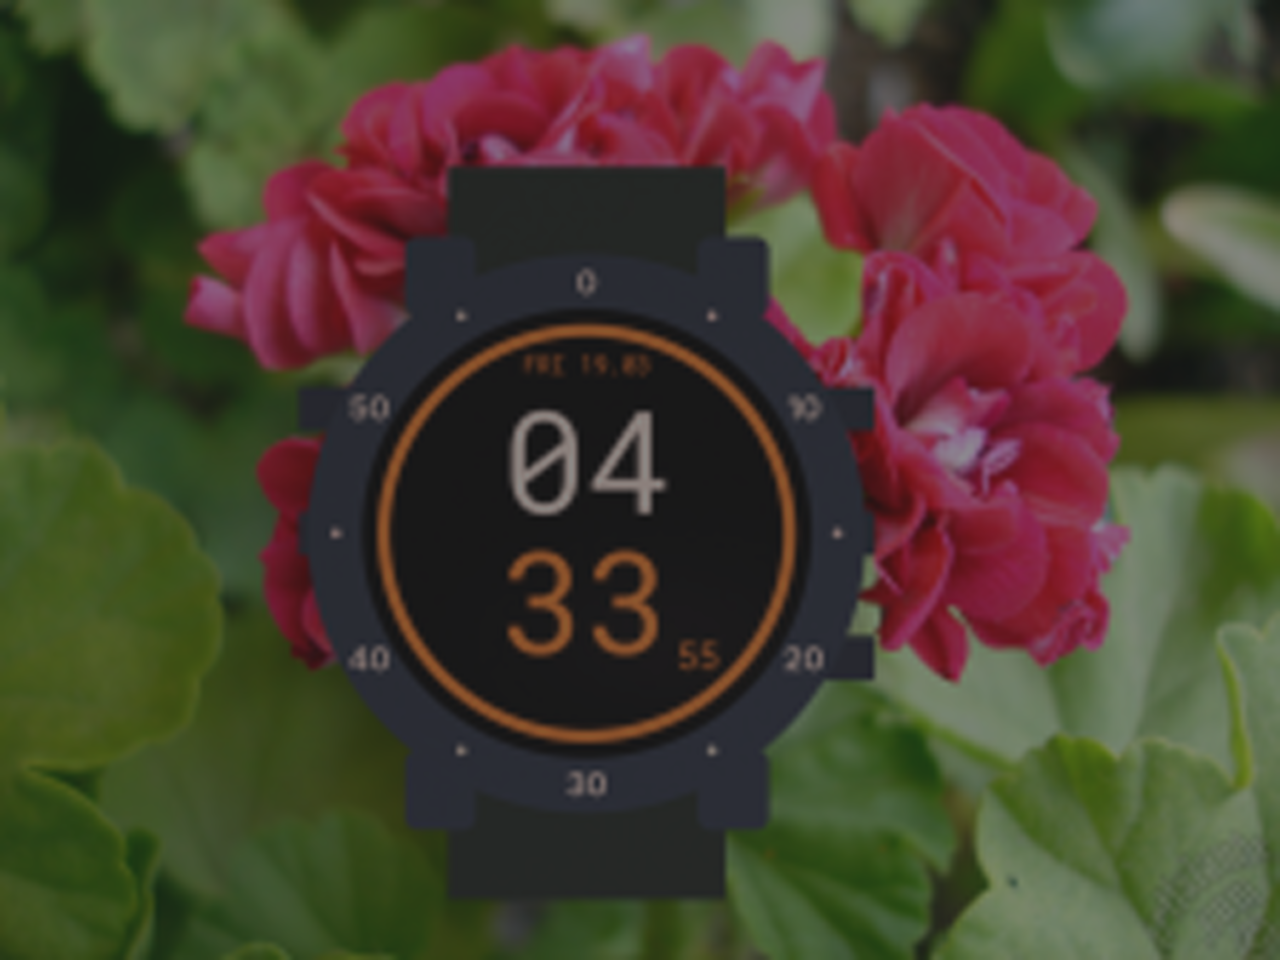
4:33
